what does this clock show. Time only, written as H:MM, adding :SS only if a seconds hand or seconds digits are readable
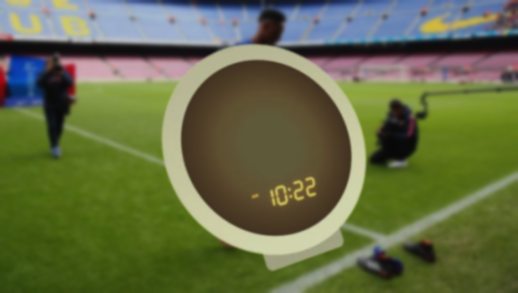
10:22
